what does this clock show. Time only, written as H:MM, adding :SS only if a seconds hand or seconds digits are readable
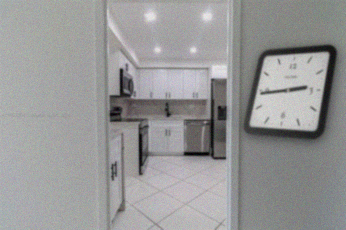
2:44
